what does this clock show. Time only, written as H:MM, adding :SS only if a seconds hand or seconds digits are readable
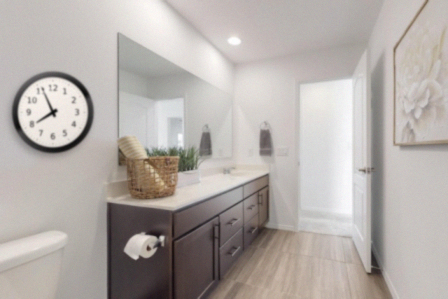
7:56
